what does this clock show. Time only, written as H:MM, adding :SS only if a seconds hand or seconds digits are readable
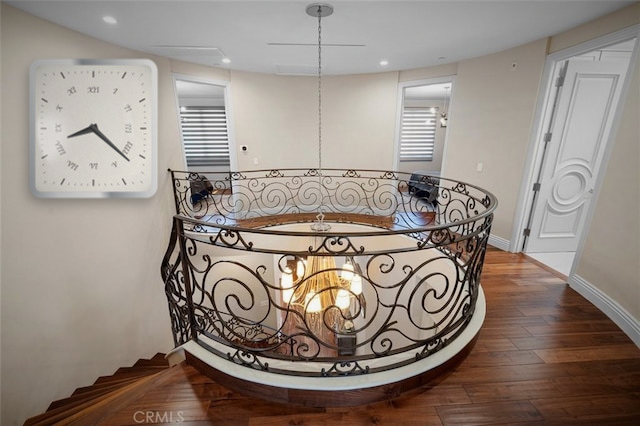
8:22
